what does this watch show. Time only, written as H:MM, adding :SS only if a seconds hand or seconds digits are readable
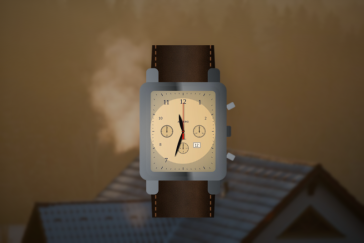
11:33
